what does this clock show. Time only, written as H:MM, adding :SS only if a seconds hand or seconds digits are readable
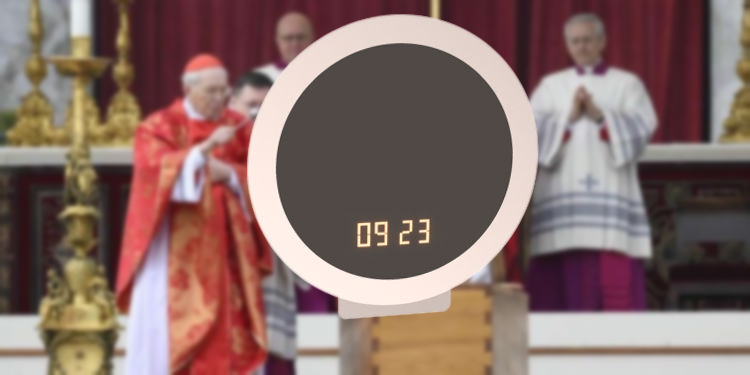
9:23
